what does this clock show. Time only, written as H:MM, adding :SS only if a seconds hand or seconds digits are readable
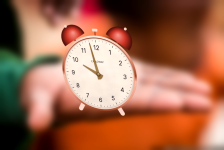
9:58
